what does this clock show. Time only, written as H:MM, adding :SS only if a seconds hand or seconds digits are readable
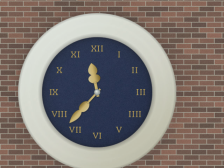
11:37
